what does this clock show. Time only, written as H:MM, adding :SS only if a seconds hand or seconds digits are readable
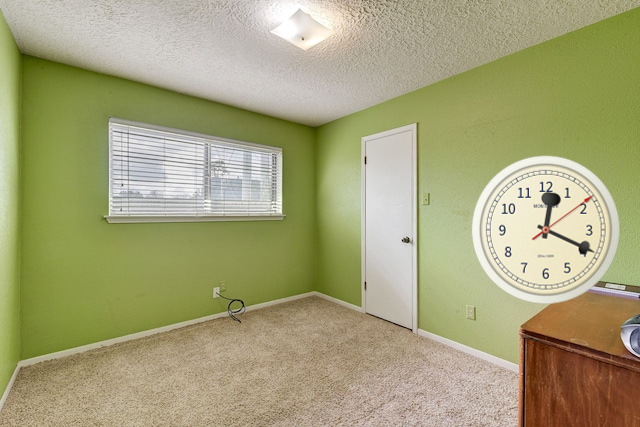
12:19:09
